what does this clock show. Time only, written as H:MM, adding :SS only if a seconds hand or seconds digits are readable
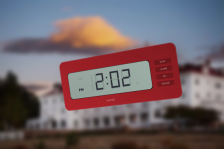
2:02
